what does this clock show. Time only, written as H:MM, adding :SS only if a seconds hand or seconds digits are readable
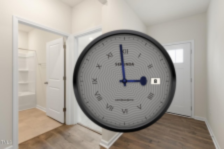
2:59
